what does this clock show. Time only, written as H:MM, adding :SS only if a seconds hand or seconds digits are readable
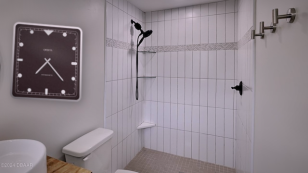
7:23
